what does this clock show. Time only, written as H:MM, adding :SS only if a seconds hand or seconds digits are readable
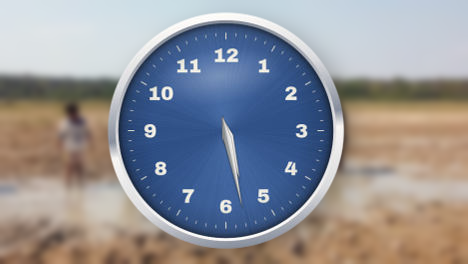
5:28
